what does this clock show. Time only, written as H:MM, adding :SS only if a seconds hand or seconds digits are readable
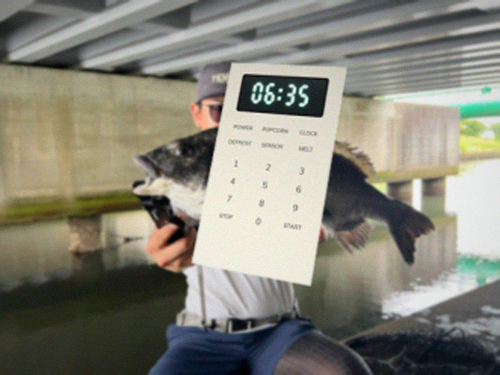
6:35
